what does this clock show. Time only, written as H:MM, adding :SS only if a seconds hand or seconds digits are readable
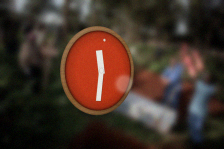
11:30
